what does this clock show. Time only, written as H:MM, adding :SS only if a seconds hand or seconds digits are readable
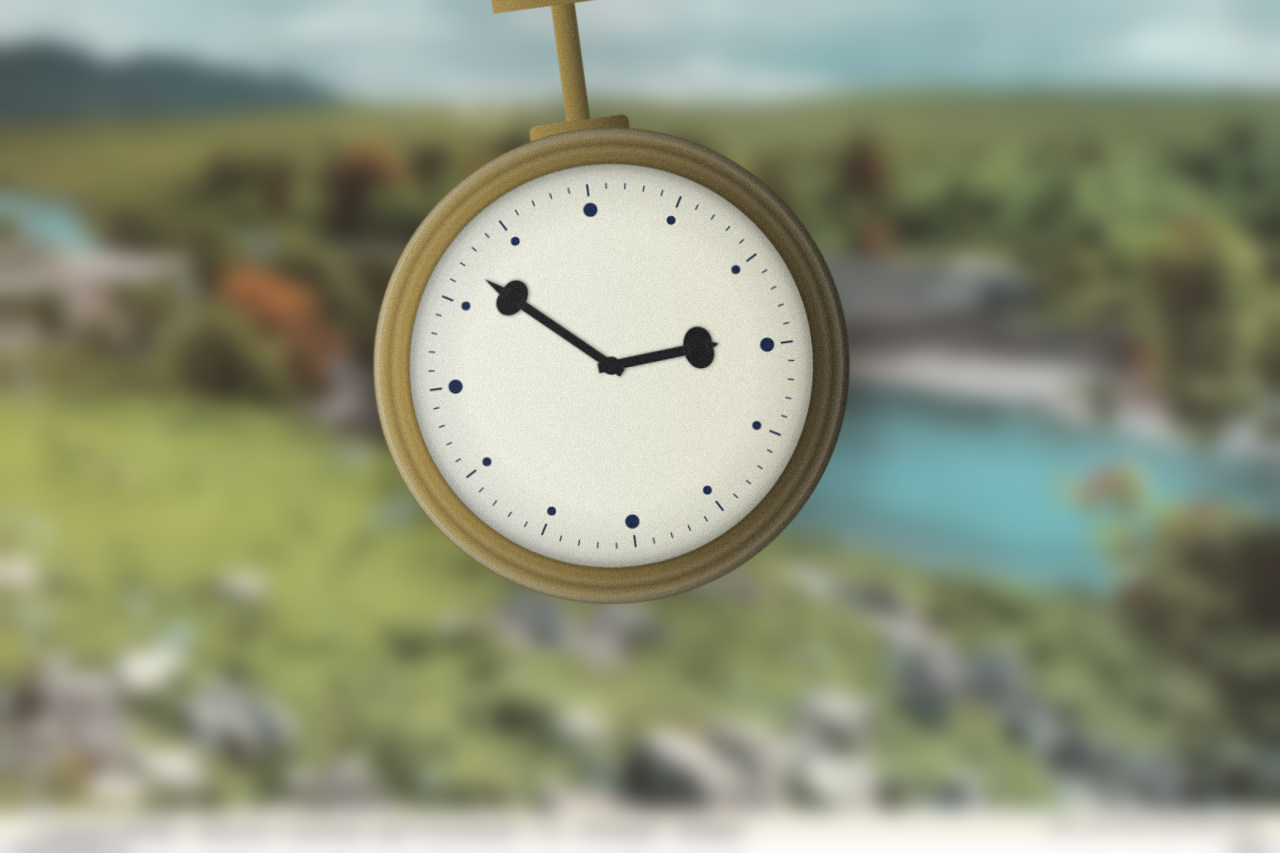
2:52
